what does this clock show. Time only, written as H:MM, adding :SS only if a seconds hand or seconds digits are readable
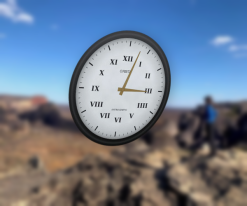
3:03
